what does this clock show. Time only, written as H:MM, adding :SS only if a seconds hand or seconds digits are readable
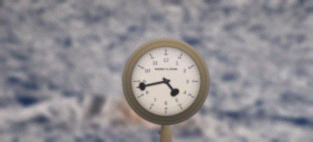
4:43
